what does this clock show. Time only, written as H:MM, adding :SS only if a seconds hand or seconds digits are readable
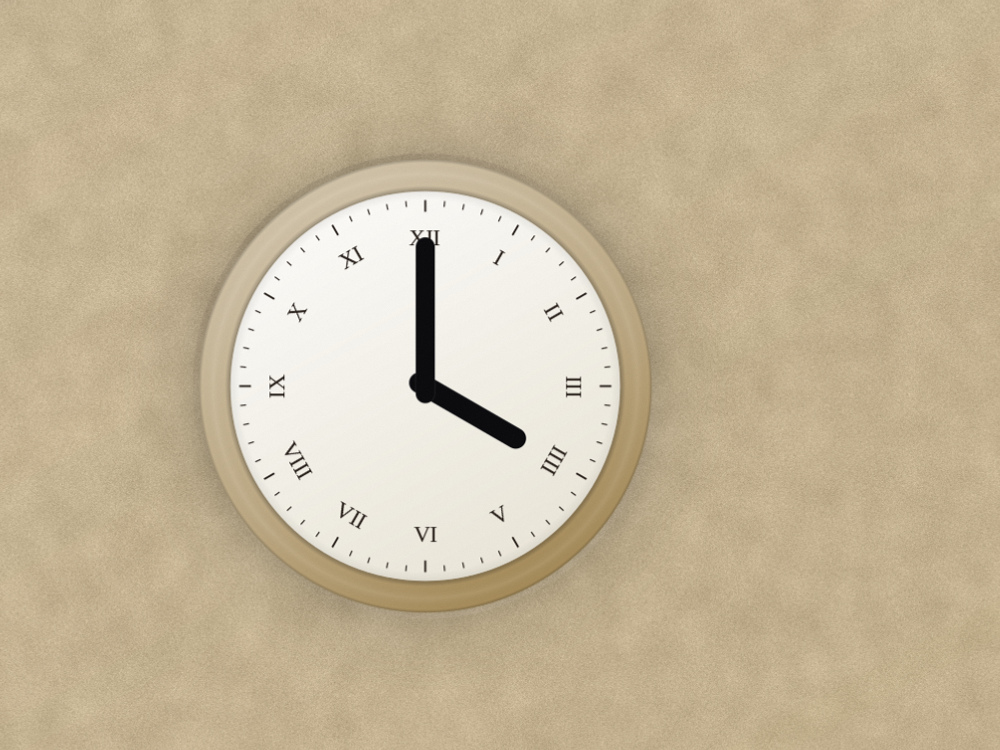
4:00
